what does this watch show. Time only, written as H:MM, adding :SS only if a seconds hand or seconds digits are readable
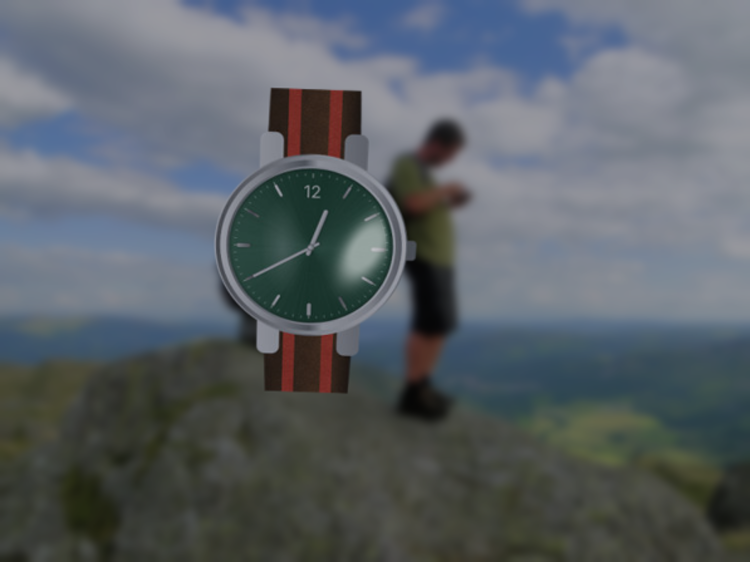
12:40
